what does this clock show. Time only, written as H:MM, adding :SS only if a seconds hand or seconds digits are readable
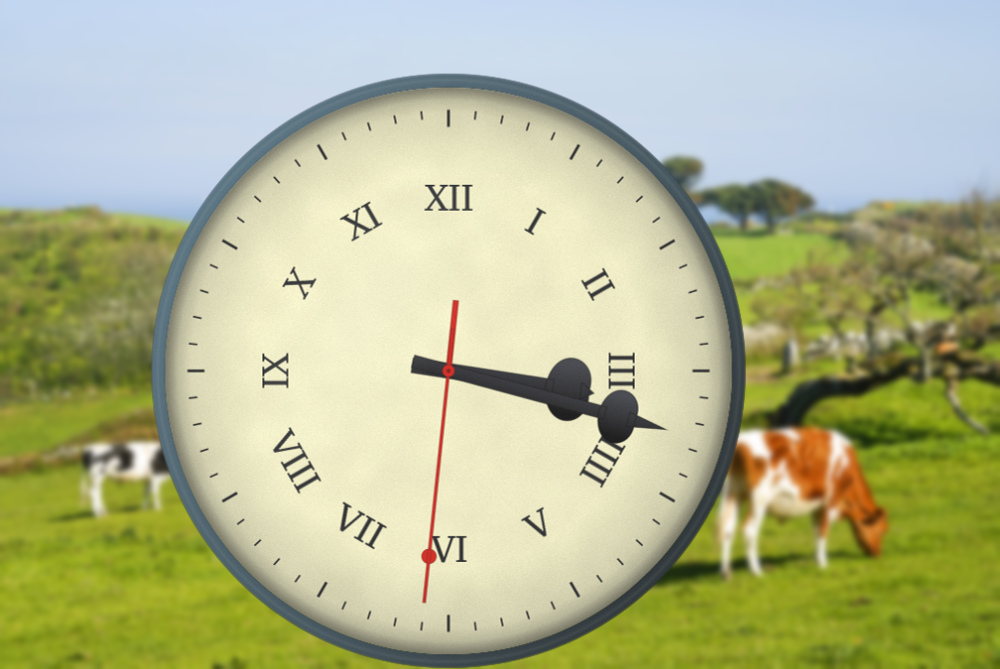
3:17:31
